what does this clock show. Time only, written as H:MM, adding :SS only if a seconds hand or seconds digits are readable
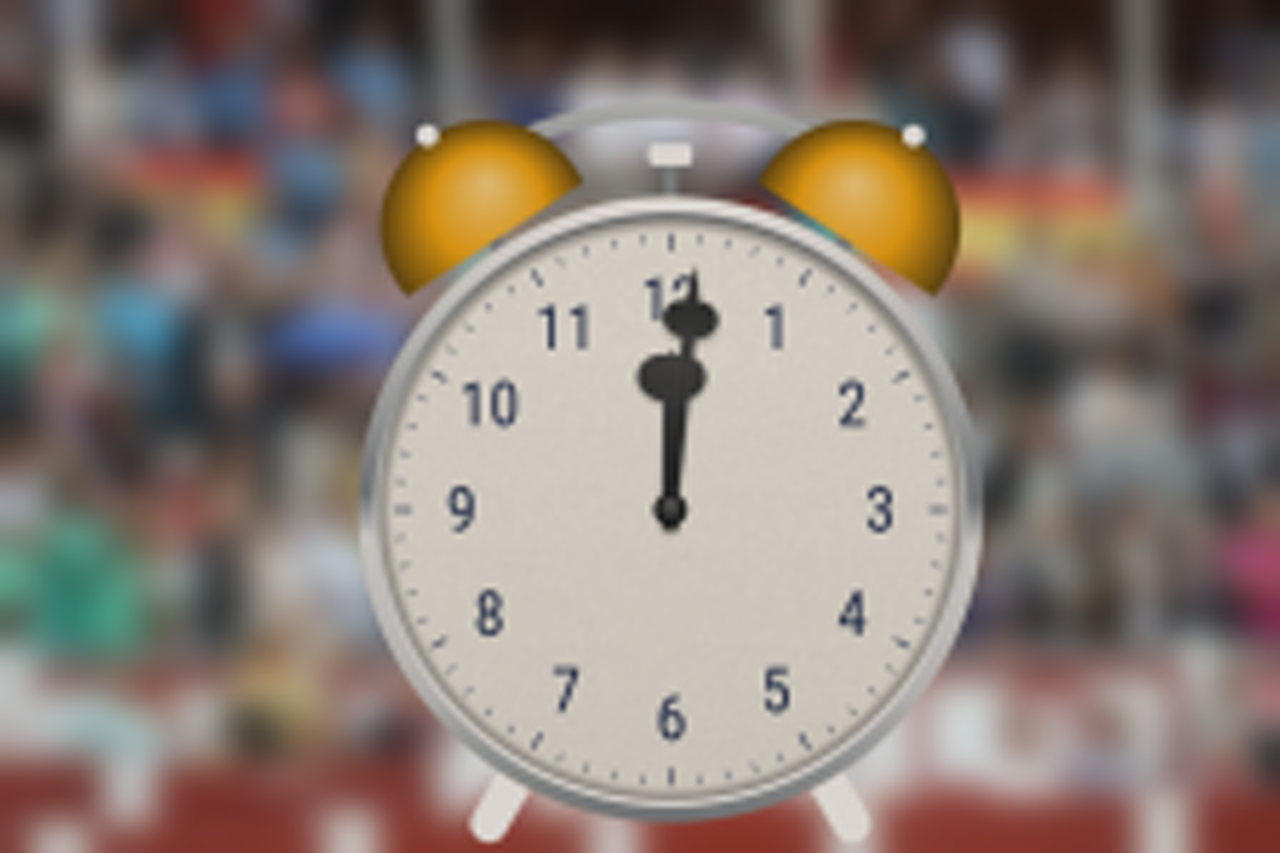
12:01
